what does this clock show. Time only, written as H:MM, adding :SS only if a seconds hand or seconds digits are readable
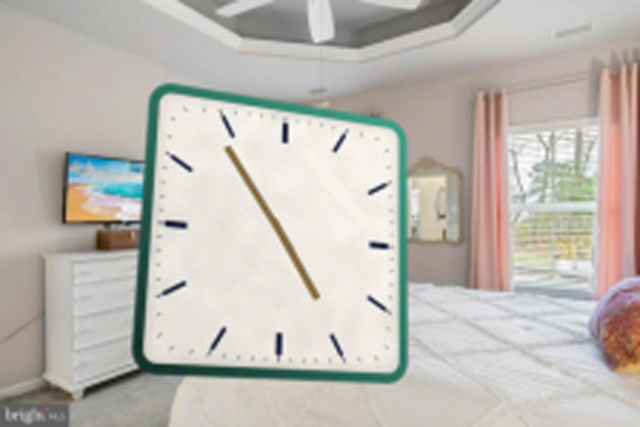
4:54
